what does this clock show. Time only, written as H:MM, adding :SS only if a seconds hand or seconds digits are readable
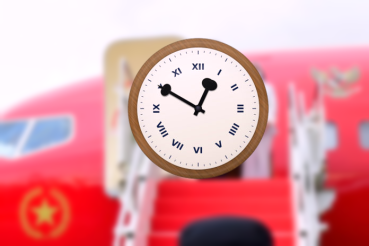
12:50
